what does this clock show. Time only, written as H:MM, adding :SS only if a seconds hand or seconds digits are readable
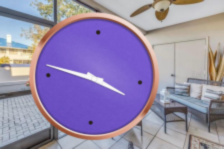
3:47
